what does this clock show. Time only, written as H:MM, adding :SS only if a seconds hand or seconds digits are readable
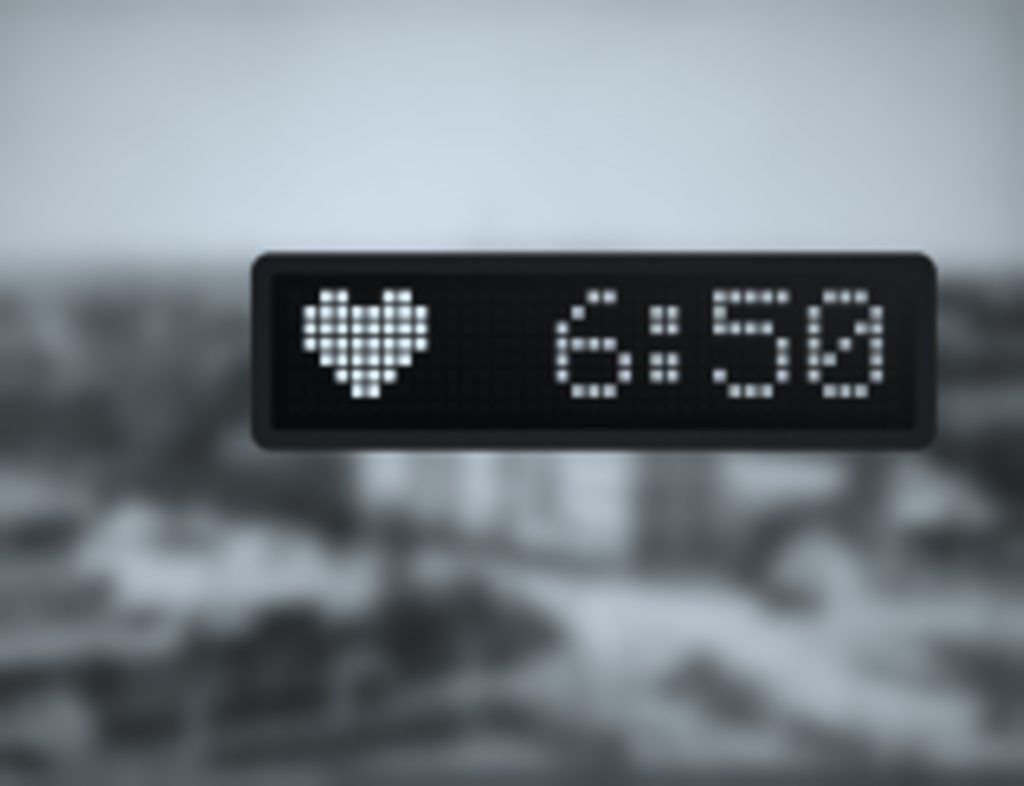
6:50
